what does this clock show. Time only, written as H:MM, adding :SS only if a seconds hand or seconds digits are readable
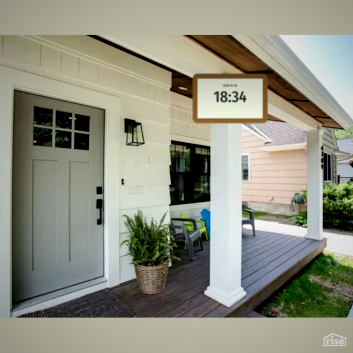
18:34
